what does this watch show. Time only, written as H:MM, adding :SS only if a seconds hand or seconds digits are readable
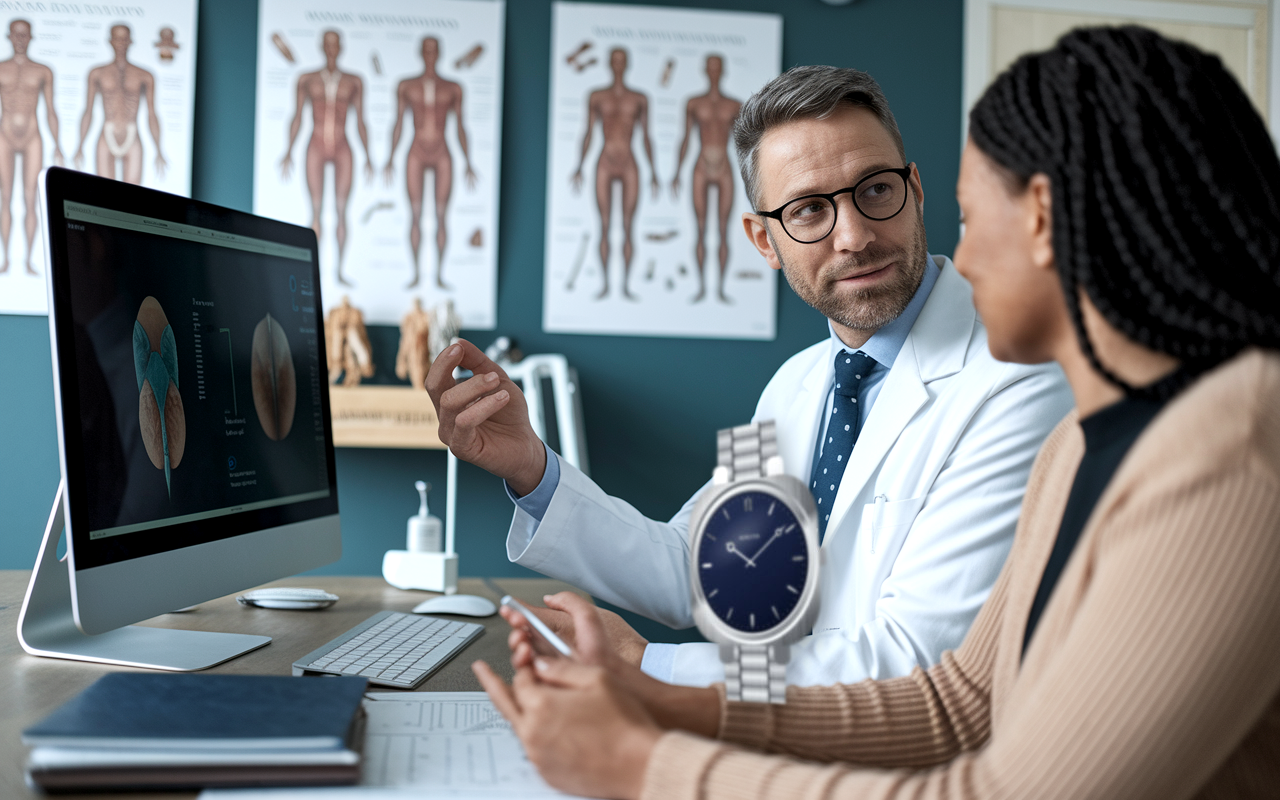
10:09
